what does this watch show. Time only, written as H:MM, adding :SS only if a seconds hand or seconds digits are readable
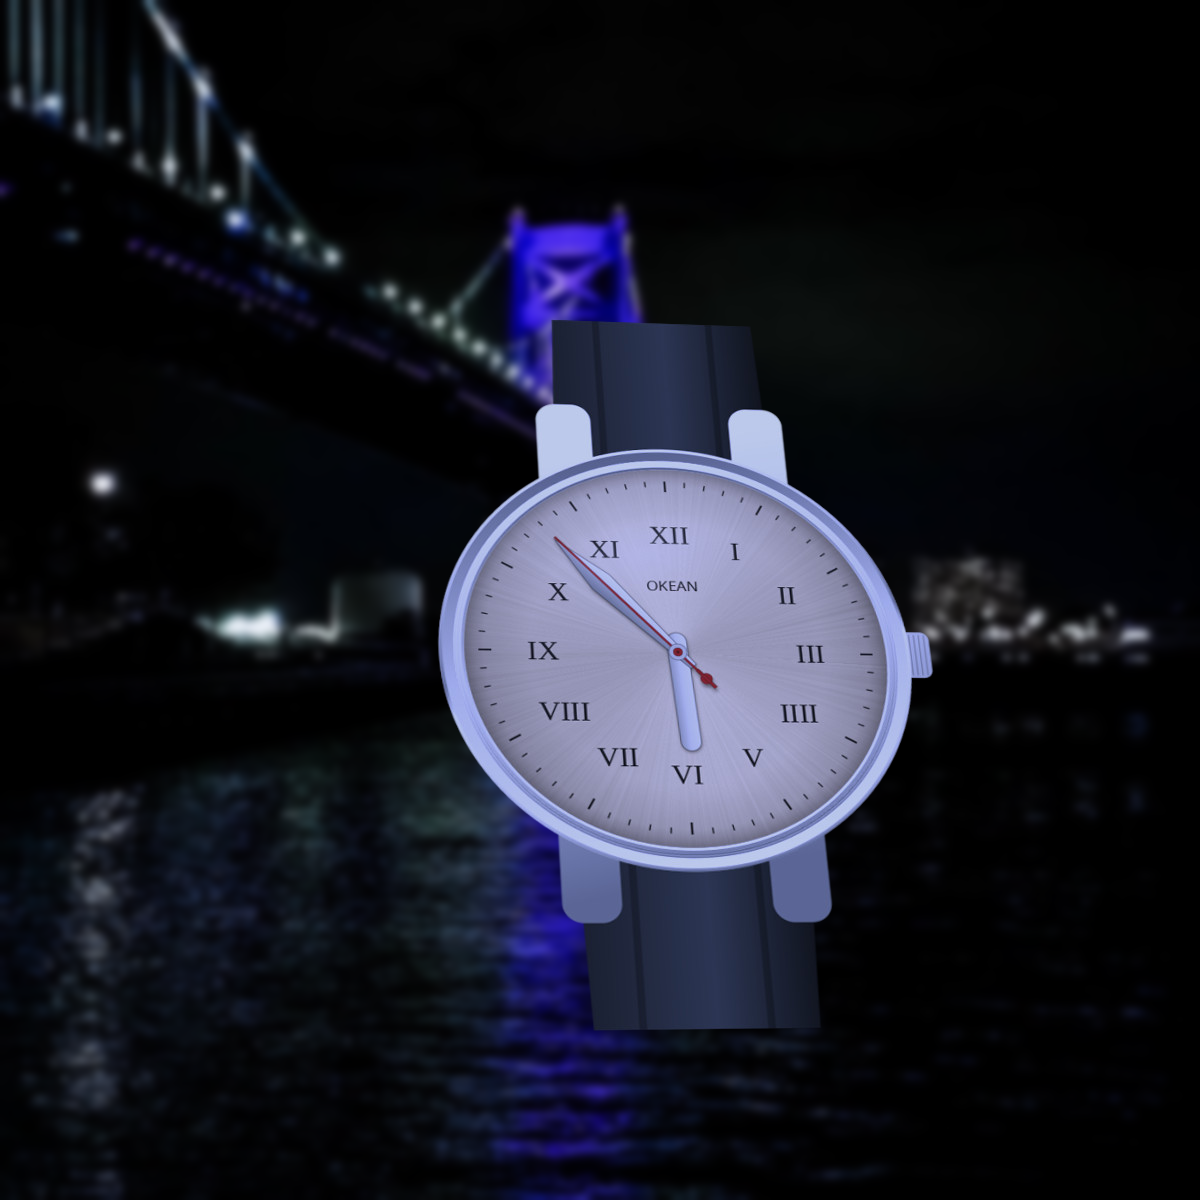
5:52:53
